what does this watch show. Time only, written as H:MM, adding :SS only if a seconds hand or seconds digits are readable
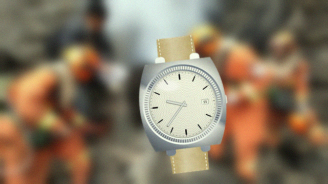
9:37
